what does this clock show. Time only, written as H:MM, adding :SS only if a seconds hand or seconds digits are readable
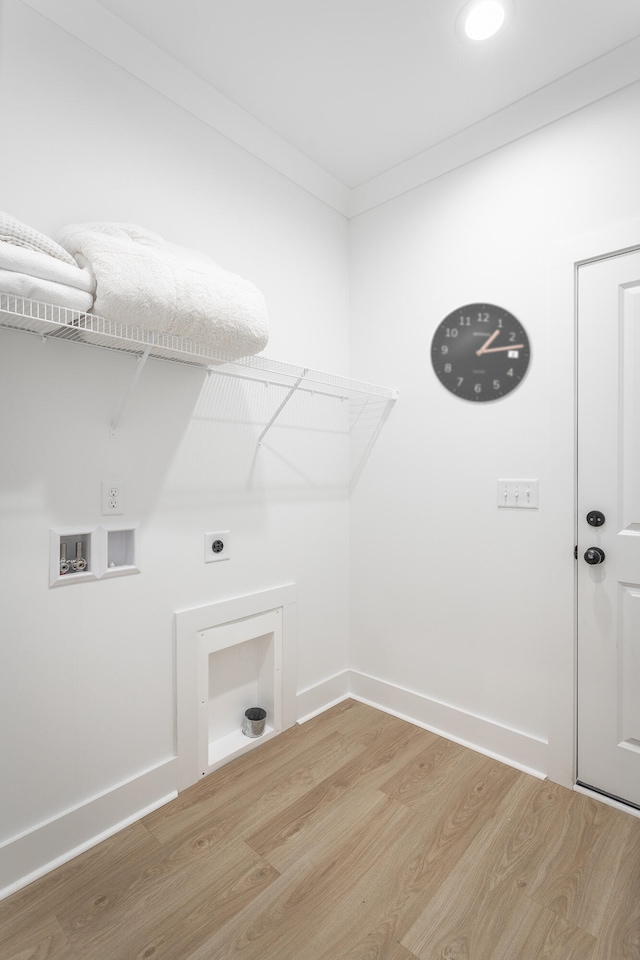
1:13
